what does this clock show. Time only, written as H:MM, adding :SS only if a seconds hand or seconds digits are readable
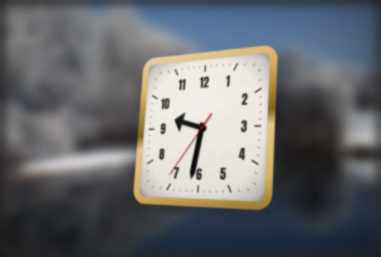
9:31:36
